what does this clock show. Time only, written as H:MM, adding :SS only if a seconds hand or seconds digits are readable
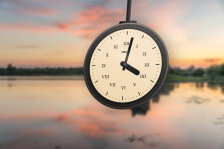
4:02
